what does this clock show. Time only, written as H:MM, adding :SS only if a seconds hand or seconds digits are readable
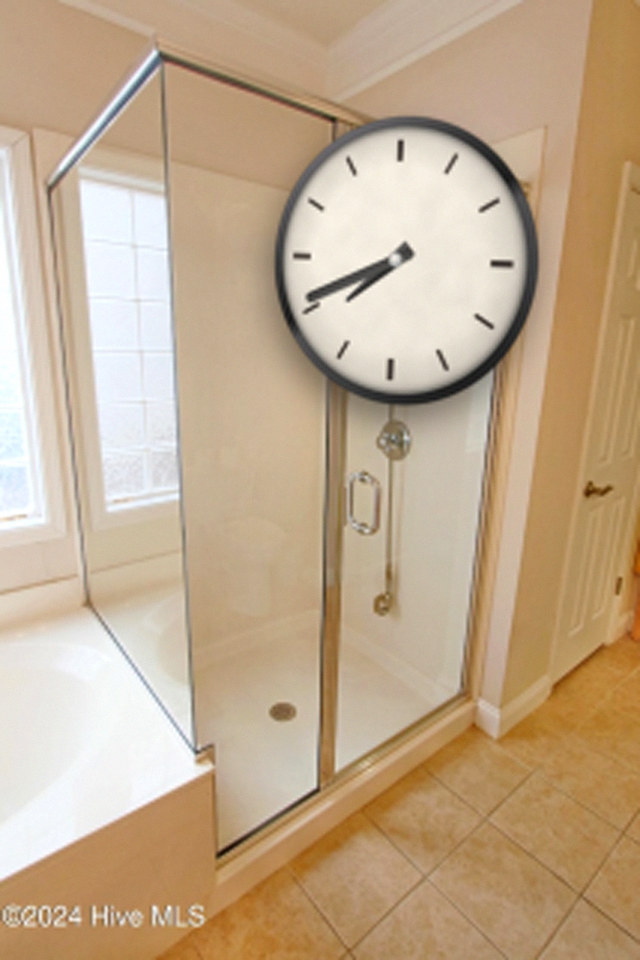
7:41
